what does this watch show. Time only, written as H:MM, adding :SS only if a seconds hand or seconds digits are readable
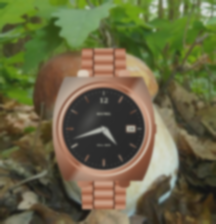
4:42
